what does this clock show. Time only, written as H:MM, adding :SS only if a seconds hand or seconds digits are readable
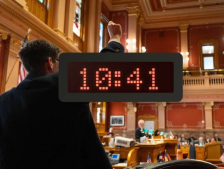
10:41
